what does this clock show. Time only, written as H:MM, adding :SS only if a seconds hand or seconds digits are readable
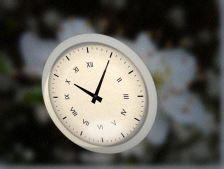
10:05
